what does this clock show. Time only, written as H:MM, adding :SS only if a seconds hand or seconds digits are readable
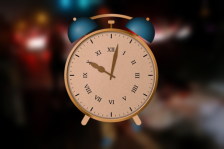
10:02
